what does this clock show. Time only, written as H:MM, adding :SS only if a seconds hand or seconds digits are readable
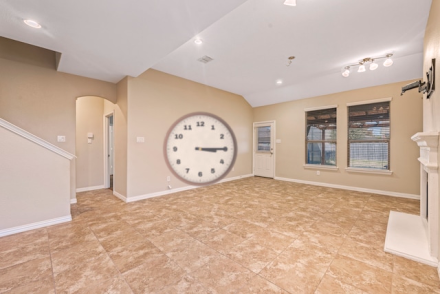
3:15
